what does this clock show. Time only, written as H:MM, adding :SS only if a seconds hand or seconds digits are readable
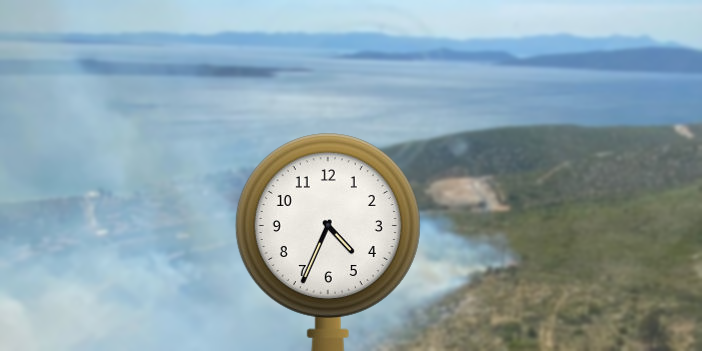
4:34
